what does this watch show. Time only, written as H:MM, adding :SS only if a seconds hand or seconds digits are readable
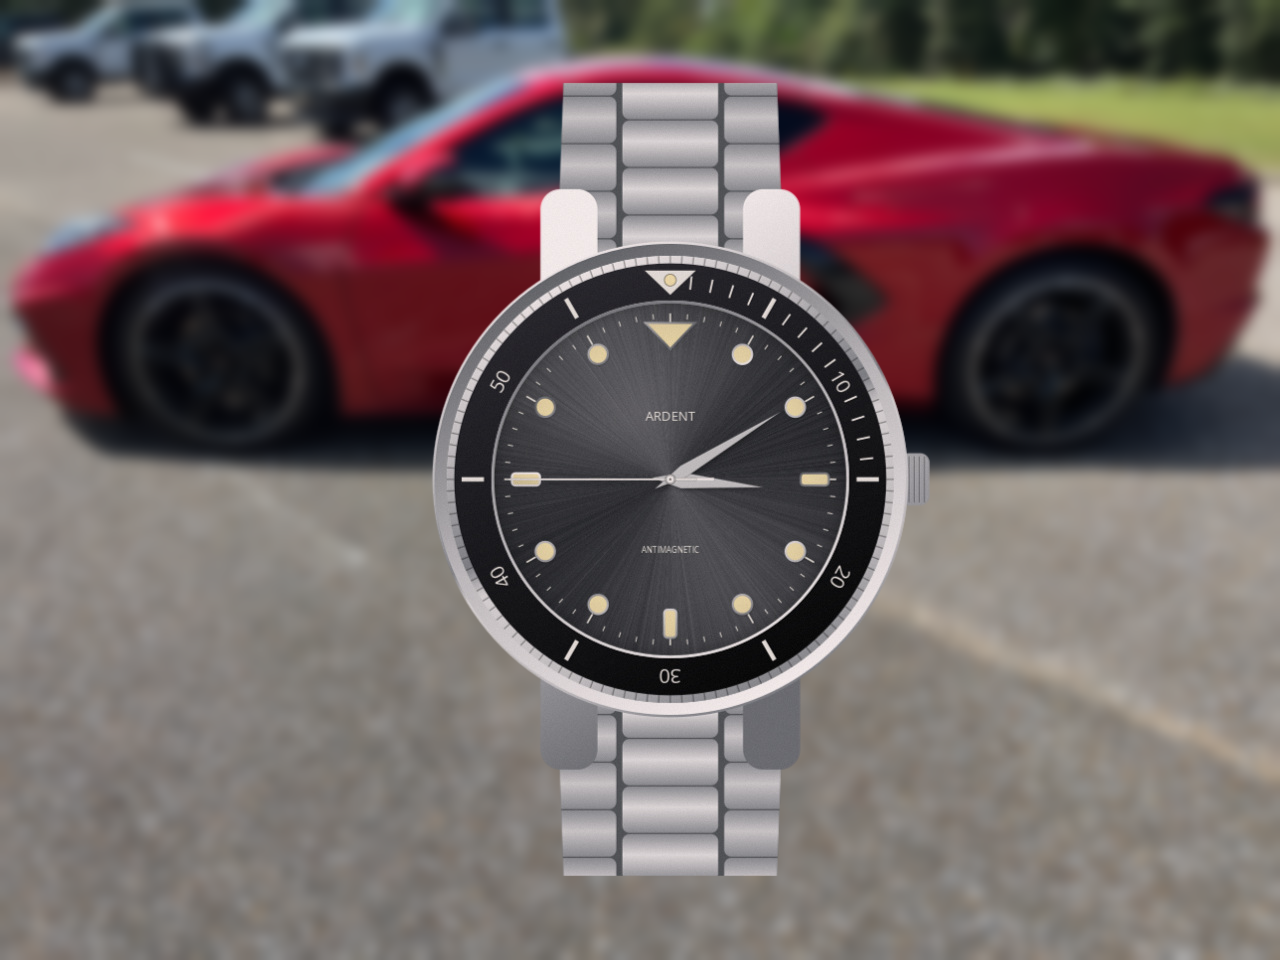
3:09:45
